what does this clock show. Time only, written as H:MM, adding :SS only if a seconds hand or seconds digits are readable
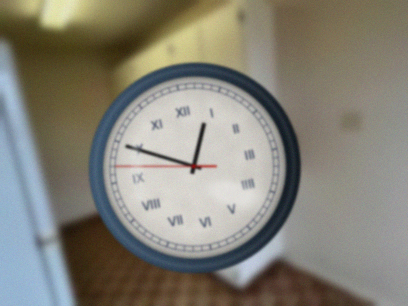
12:49:47
